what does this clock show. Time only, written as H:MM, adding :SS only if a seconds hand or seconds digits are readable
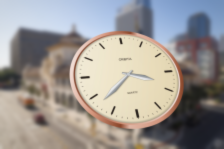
3:38
